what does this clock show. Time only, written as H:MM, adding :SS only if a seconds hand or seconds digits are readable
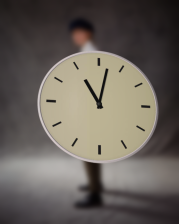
11:02
